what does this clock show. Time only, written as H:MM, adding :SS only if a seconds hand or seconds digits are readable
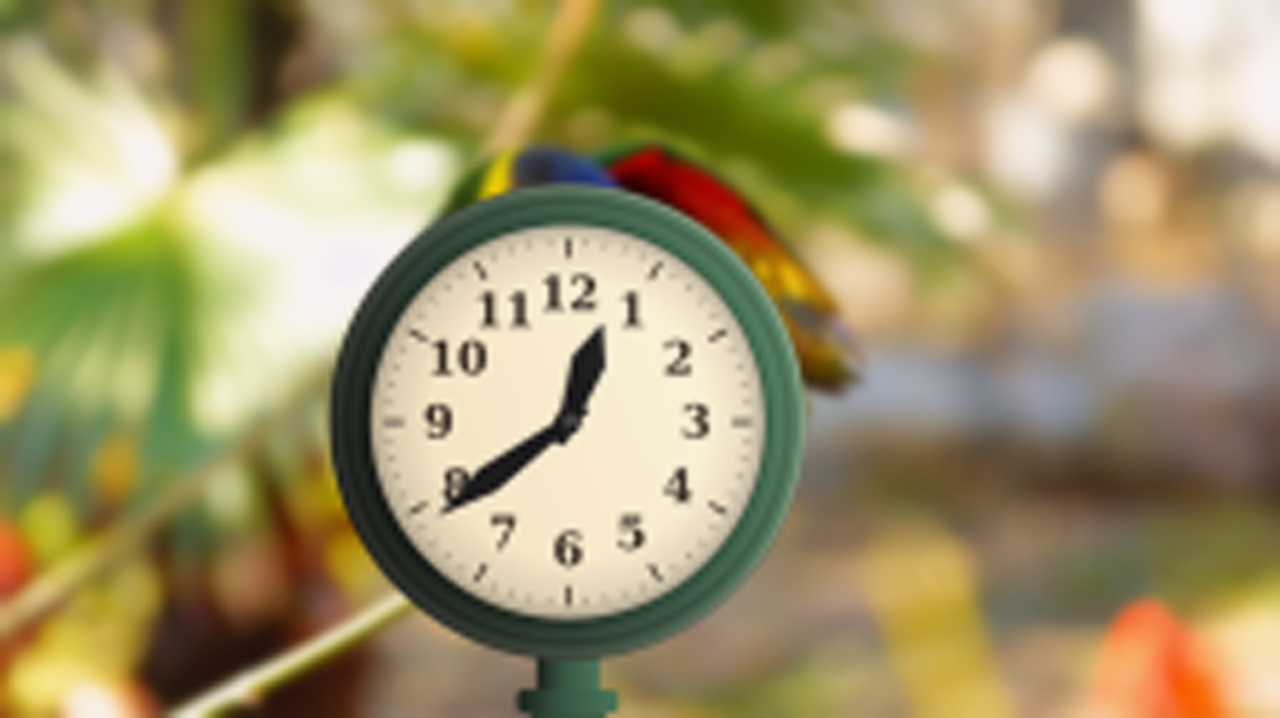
12:39
